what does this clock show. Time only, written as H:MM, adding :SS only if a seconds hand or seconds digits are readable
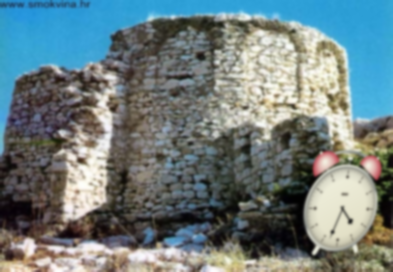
4:33
